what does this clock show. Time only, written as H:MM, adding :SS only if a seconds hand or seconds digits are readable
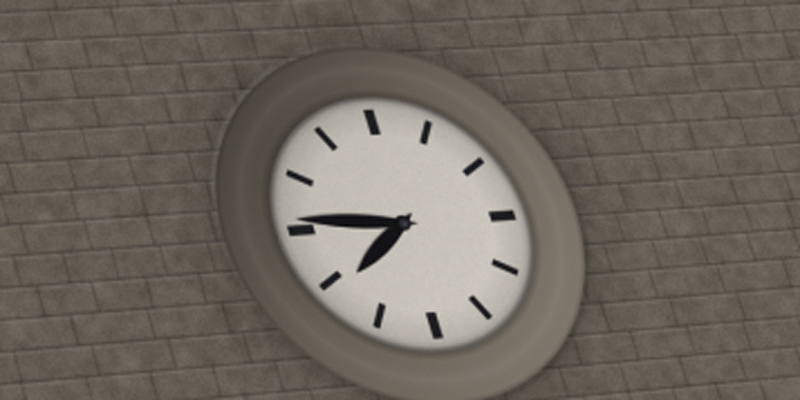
7:46
